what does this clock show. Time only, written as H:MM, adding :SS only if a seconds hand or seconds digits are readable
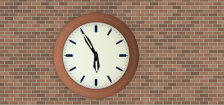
5:55
